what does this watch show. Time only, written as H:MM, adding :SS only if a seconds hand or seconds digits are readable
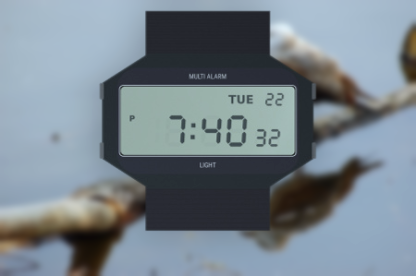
7:40:32
